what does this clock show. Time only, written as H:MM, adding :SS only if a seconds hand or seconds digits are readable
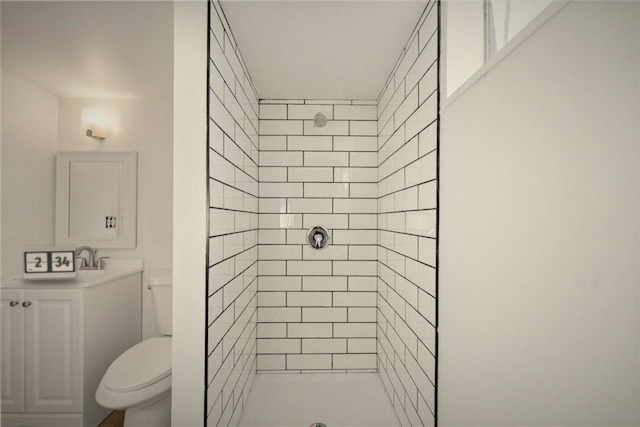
2:34
